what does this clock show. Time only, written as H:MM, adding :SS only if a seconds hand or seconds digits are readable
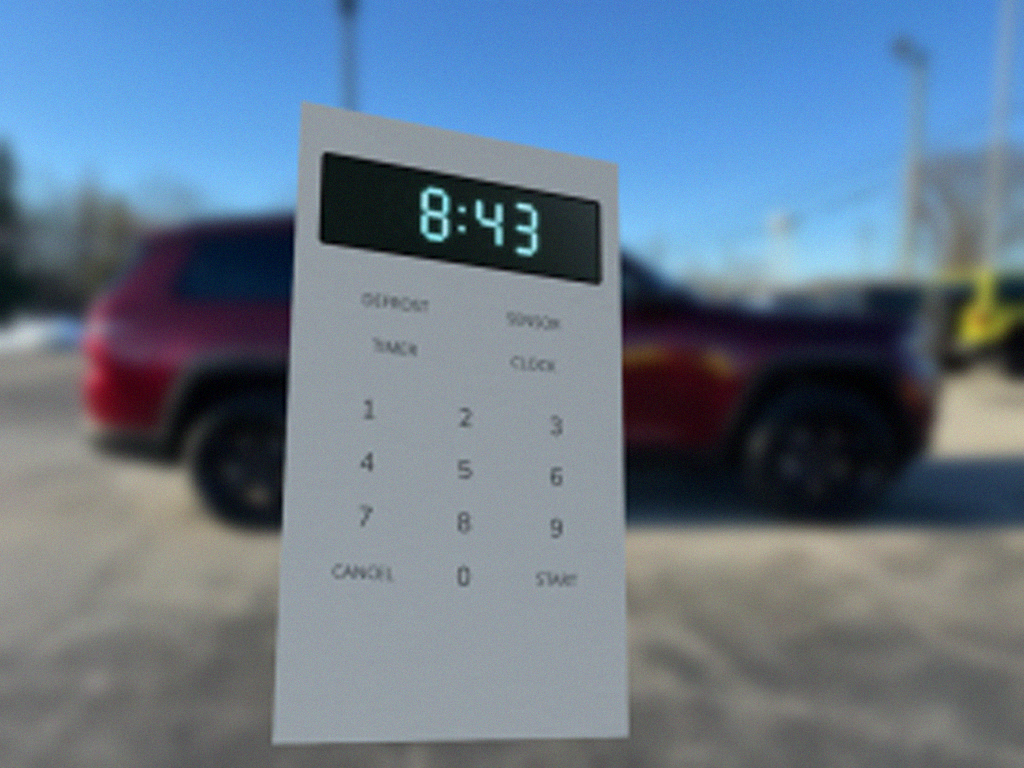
8:43
